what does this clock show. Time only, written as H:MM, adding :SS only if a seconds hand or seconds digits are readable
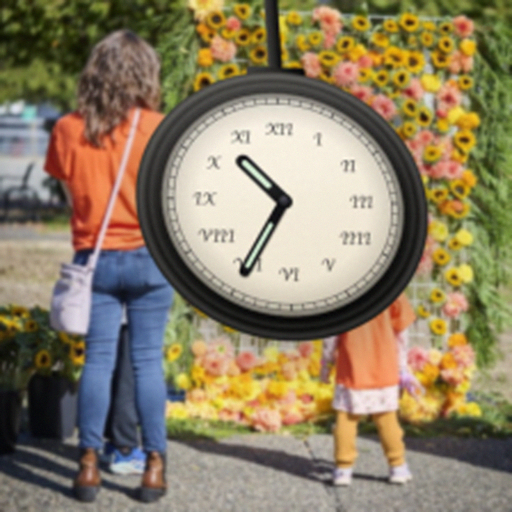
10:35
